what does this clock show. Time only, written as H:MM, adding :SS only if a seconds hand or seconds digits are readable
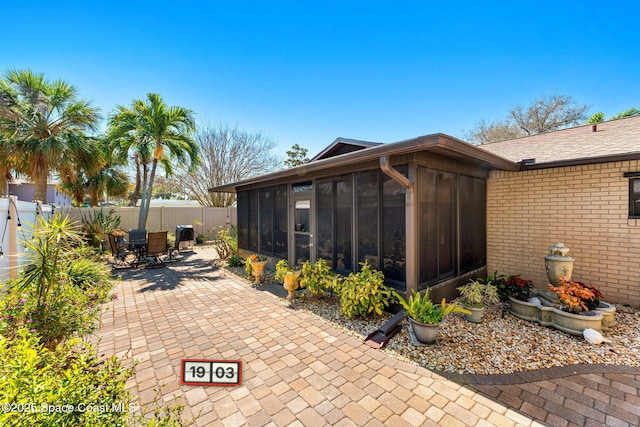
19:03
